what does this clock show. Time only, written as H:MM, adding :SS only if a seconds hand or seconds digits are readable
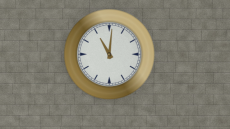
11:01
